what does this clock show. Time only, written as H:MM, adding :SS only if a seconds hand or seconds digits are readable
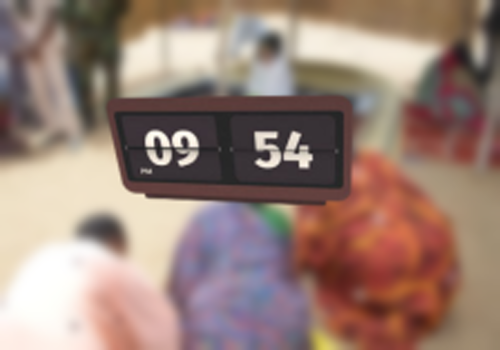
9:54
